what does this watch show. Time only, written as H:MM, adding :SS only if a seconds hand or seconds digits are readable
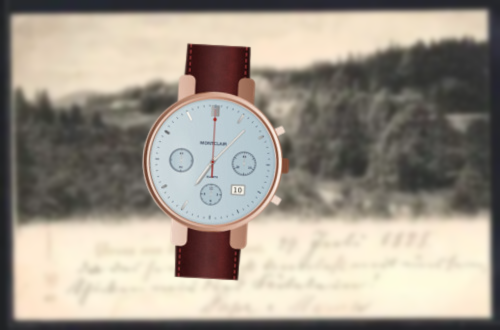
7:07
